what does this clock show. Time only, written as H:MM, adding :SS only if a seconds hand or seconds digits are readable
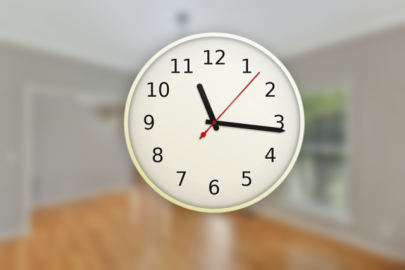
11:16:07
